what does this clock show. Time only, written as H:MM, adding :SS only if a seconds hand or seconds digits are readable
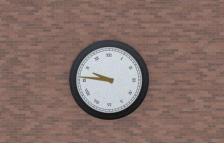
9:46
